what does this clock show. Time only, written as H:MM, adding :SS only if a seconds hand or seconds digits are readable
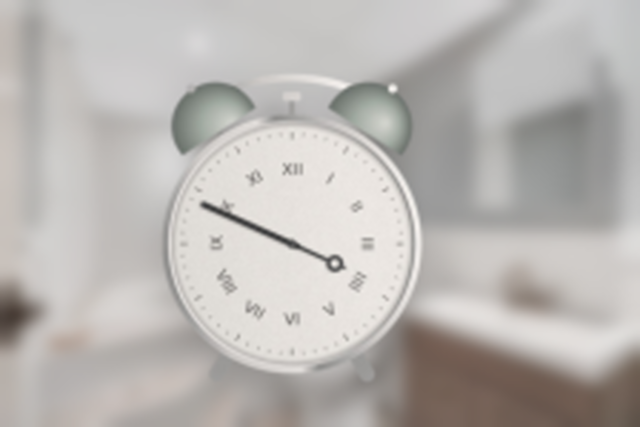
3:49
